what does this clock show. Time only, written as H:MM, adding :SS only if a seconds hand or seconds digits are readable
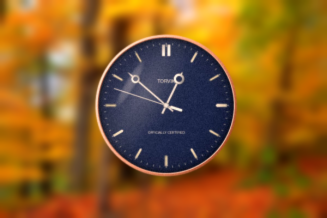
12:51:48
